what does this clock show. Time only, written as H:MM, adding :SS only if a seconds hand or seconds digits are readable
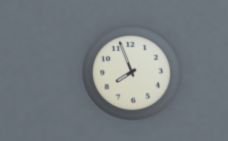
7:57
